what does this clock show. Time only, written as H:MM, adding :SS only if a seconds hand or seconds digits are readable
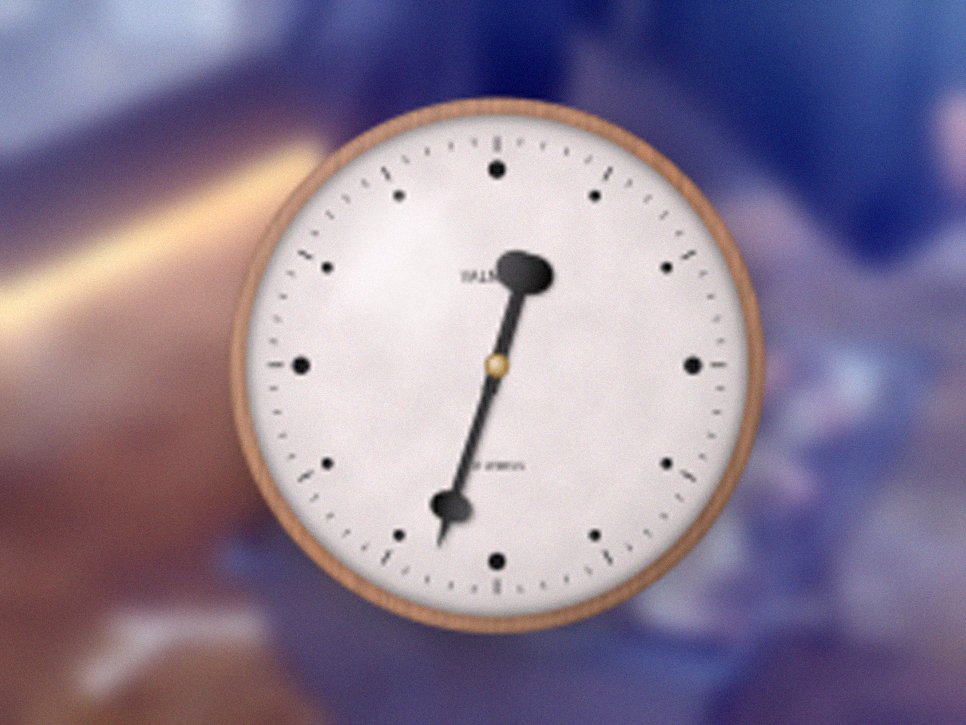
12:33
